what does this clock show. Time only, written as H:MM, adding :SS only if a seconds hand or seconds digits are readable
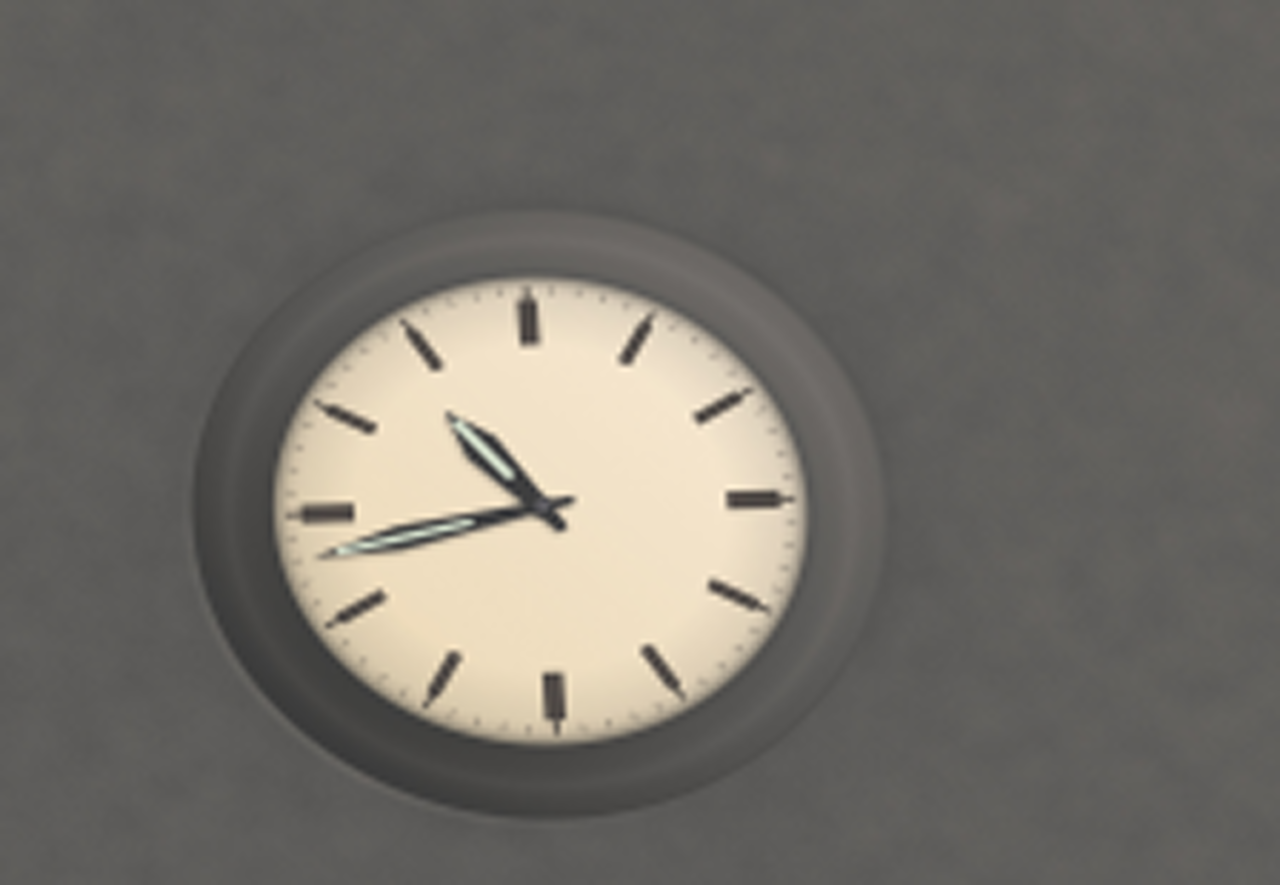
10:43
